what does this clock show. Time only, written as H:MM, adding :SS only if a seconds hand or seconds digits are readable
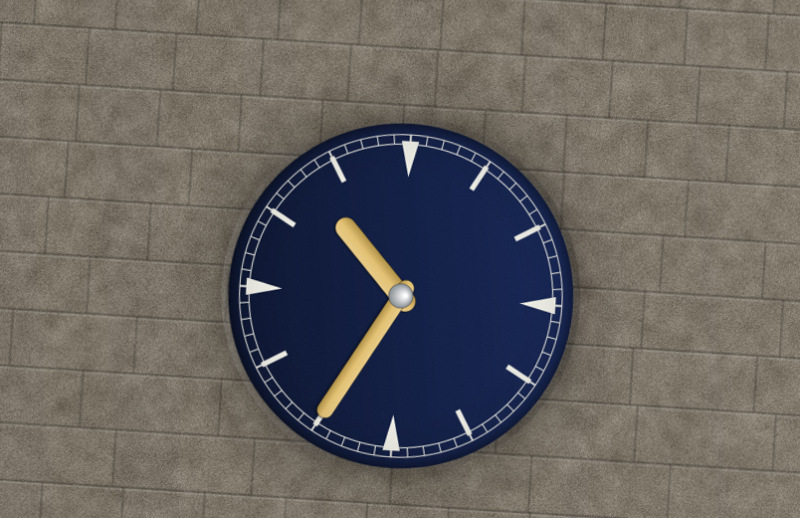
10:35
